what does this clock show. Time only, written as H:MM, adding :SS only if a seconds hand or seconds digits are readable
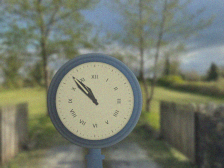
10:53
